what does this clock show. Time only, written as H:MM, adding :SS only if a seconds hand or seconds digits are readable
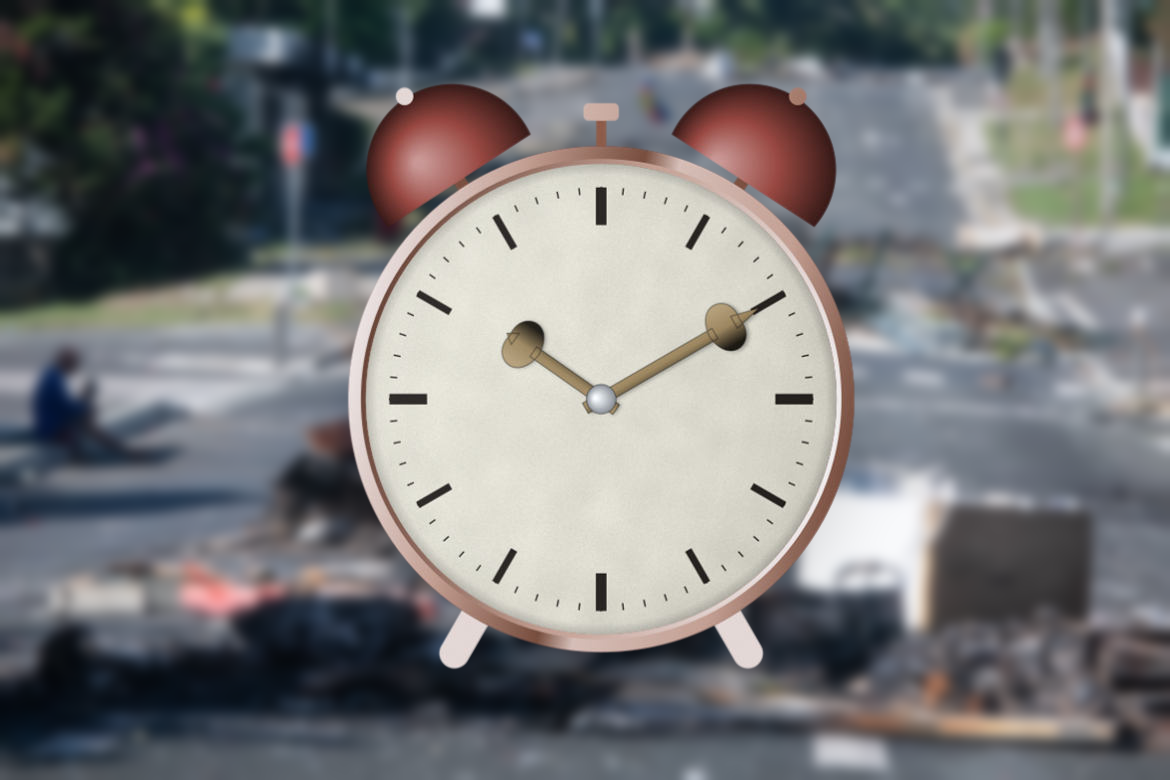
10:10
